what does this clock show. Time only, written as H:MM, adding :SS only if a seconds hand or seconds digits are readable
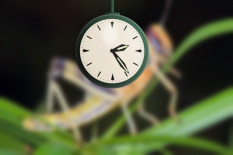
2:24
